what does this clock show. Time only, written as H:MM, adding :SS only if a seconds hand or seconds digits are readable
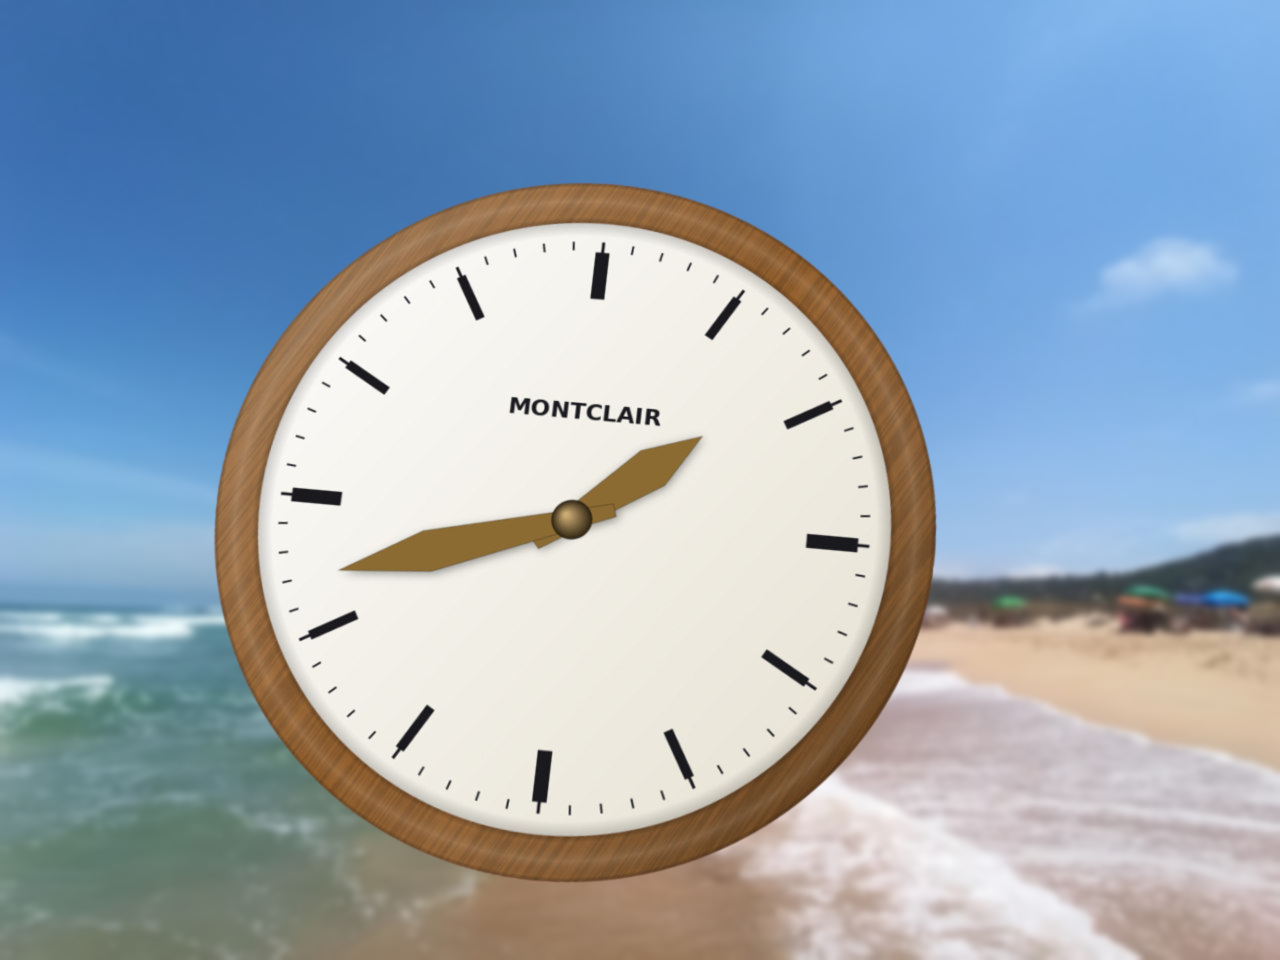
1:42
